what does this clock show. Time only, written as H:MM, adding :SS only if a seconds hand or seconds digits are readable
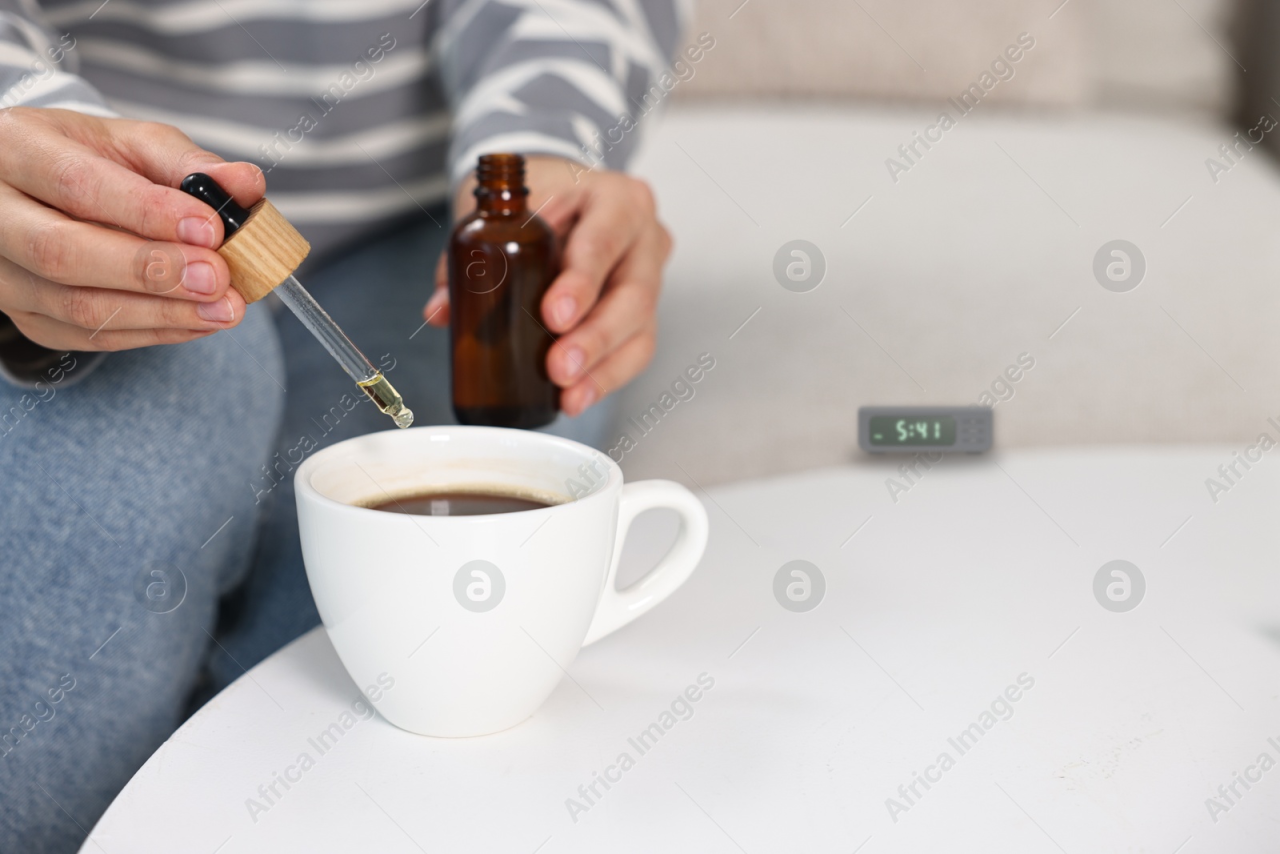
5:41
